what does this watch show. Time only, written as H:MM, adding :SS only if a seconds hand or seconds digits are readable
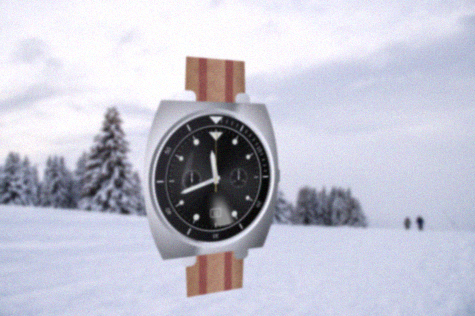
11:42
